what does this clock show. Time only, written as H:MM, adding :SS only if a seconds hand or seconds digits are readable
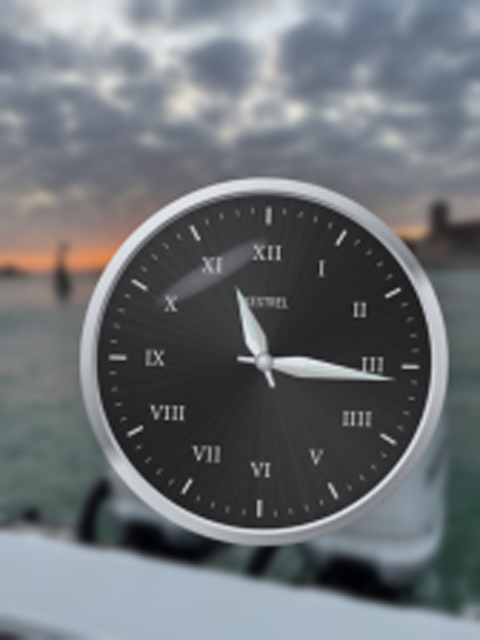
11:16
